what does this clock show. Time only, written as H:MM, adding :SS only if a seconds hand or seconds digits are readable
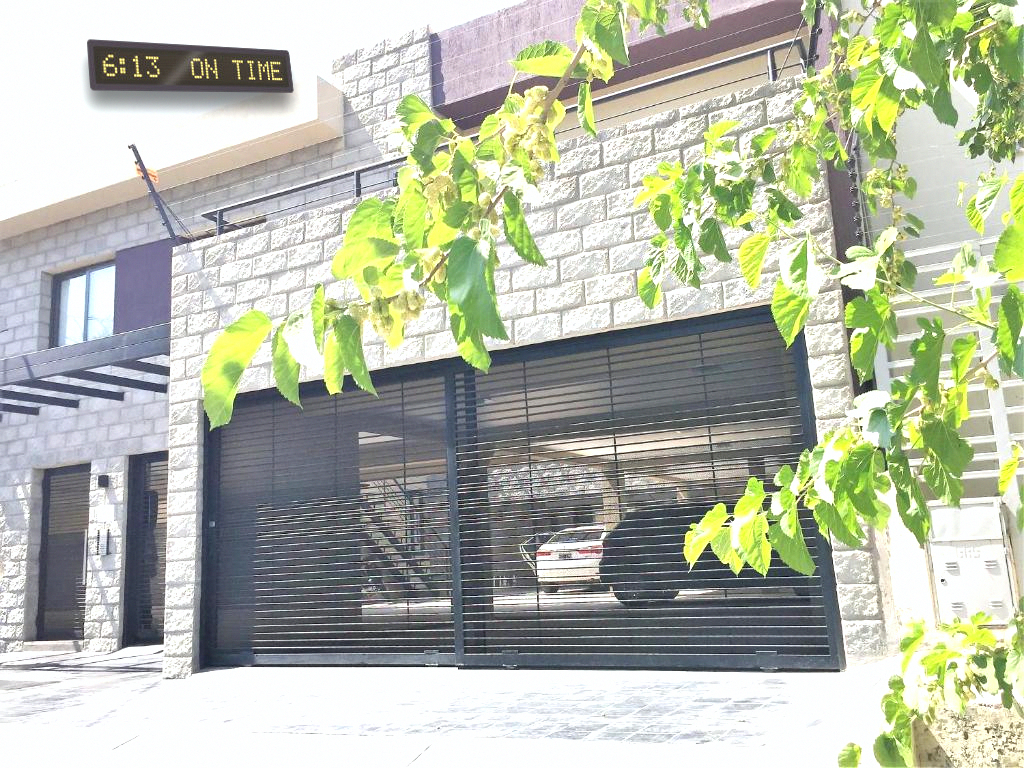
6:13
